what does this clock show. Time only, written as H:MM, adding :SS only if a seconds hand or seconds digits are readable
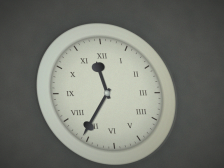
11:36
